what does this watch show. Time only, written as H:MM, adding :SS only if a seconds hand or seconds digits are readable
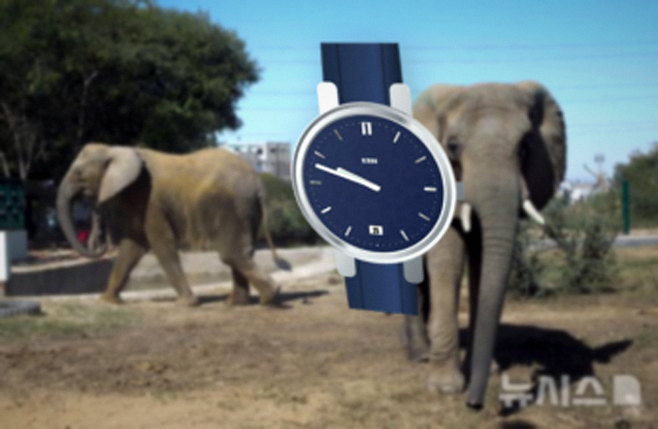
9:48
